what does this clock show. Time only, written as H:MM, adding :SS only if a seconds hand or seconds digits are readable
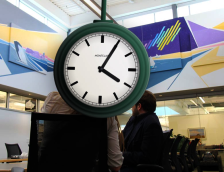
4:05
